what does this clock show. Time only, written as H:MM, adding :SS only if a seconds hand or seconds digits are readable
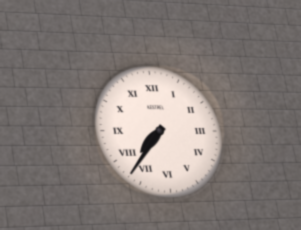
7:37
